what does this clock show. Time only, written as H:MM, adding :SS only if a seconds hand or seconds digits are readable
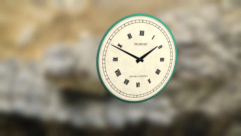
1:49
